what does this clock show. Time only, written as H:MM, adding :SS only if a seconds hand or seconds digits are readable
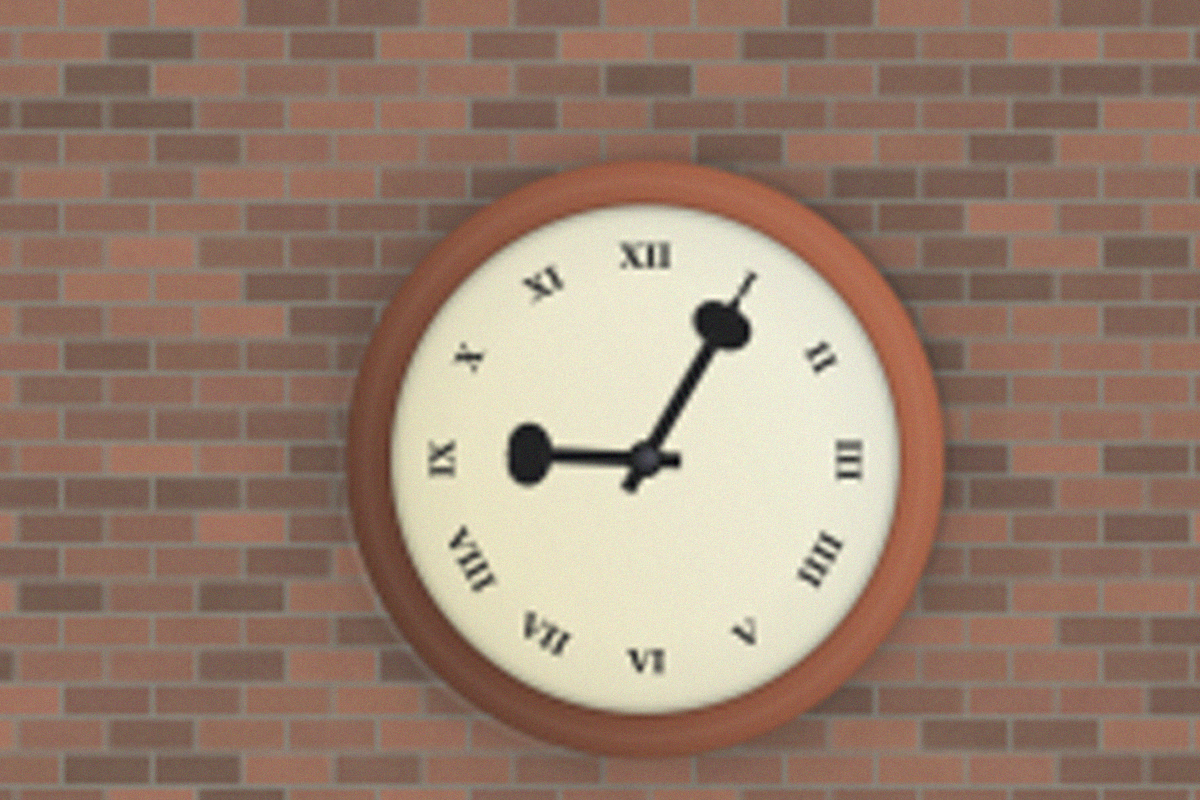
9:05
